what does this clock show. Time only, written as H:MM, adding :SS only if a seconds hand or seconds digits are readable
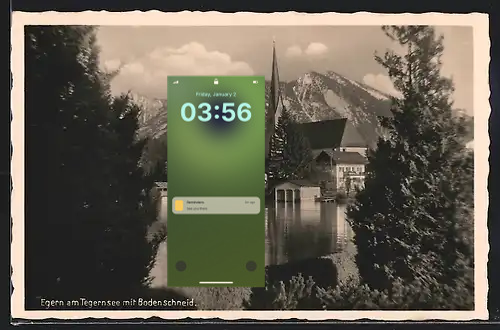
3:56
